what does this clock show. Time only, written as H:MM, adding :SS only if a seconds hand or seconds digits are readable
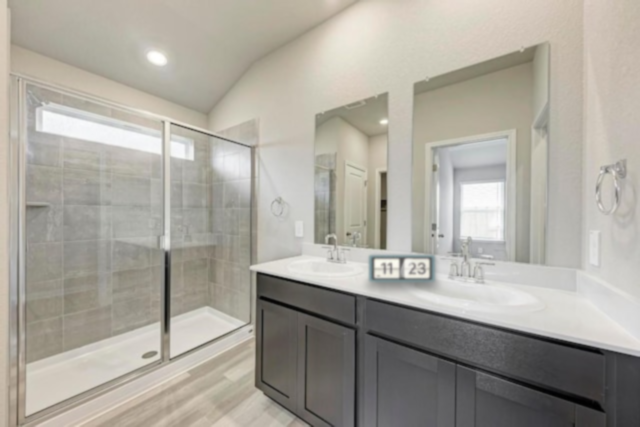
11:23
